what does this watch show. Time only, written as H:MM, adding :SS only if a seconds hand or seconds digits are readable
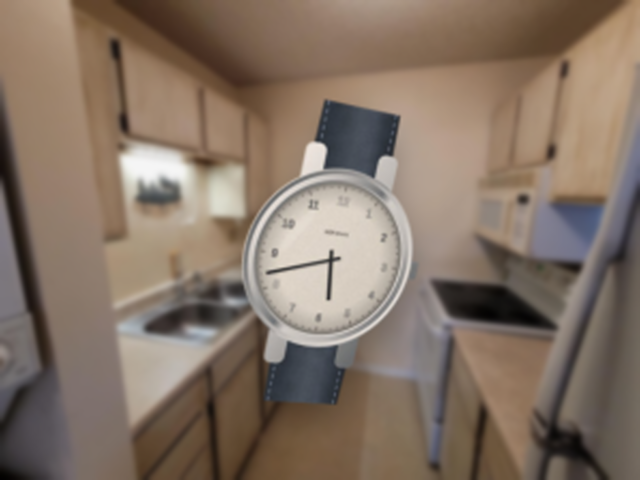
5:42
